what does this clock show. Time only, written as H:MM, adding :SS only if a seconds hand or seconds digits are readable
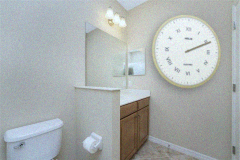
2:11
